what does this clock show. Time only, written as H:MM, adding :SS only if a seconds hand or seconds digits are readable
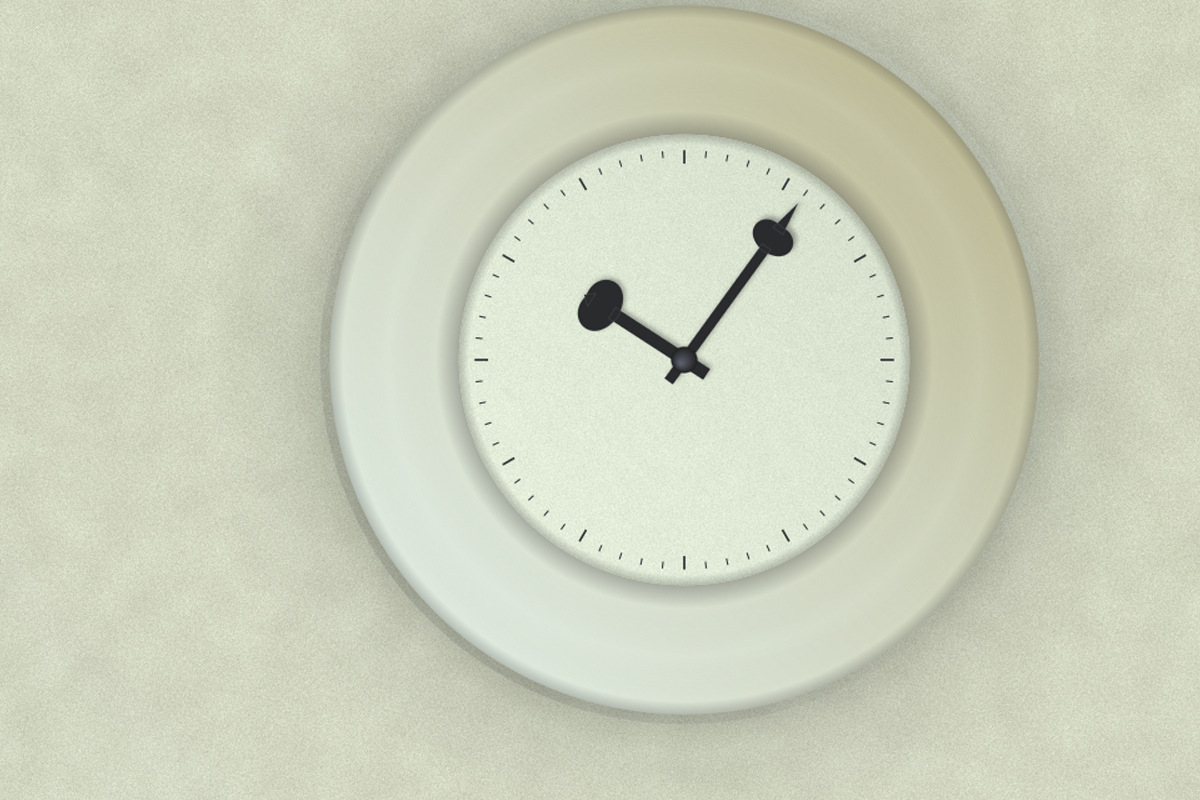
10:06
